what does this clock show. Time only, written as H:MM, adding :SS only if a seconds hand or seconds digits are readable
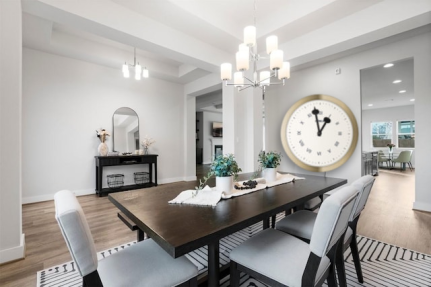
12:58
